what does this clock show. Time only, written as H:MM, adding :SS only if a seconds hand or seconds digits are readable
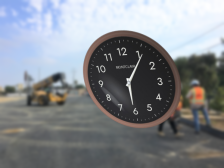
6:06
